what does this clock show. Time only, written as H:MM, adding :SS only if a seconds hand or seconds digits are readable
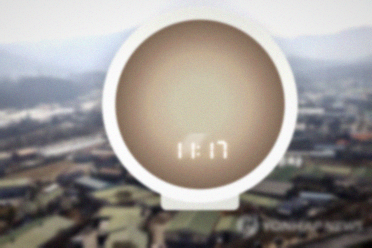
11:17
